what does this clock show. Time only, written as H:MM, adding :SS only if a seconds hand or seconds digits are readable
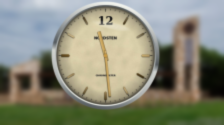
11:29
